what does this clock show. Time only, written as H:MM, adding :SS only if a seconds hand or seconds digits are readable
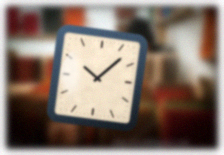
10:07
